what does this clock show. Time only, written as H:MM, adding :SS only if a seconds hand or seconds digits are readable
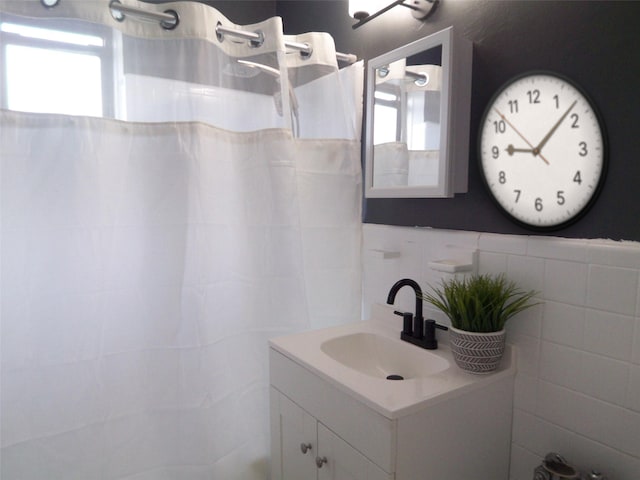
9:07:52
